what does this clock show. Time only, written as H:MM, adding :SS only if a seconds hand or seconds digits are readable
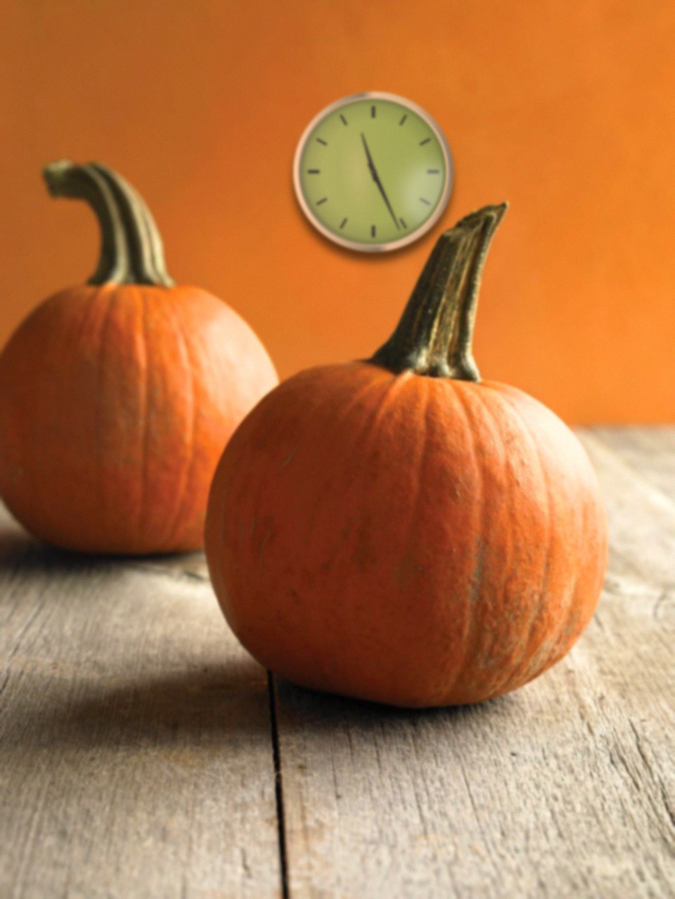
11:26
